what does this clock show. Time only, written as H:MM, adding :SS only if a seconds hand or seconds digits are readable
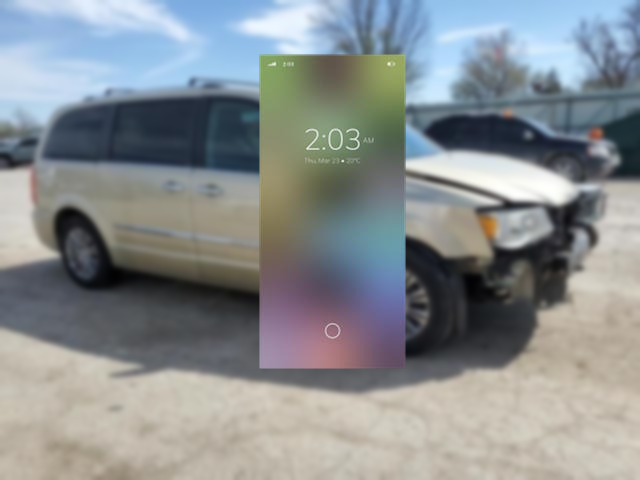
2:03
